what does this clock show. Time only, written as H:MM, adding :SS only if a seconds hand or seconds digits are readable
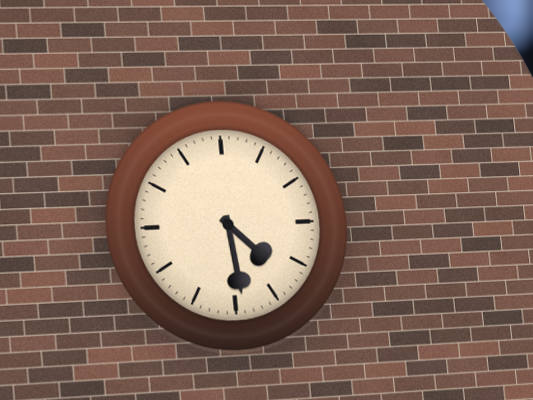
4:29
